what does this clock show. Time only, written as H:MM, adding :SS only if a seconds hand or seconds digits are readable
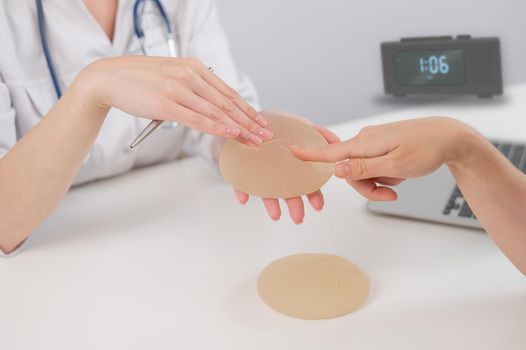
1:06
